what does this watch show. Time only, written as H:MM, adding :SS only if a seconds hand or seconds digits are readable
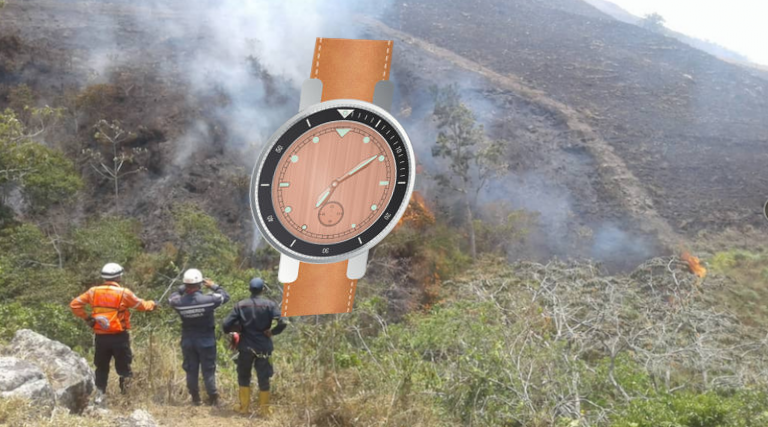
7:09
